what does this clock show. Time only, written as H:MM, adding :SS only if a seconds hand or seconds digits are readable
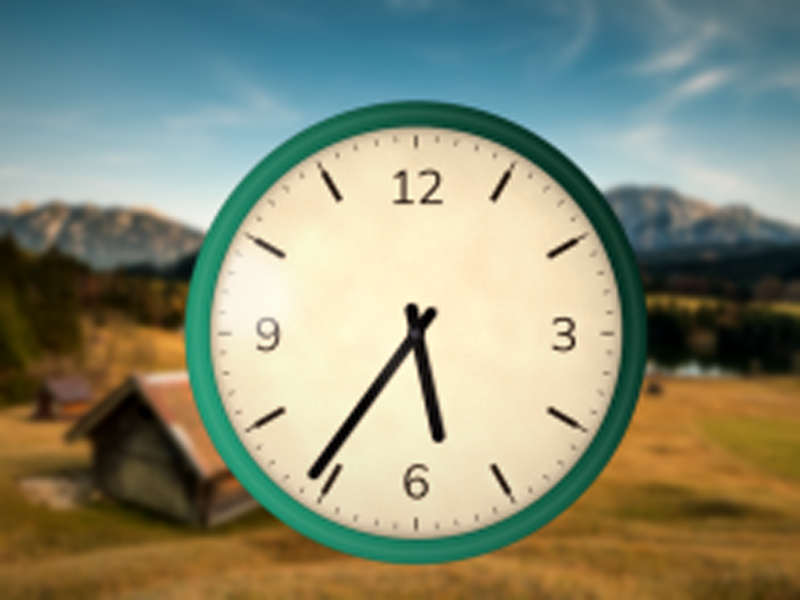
5:36
